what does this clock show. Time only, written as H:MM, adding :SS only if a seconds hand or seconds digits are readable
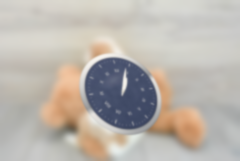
1:04
